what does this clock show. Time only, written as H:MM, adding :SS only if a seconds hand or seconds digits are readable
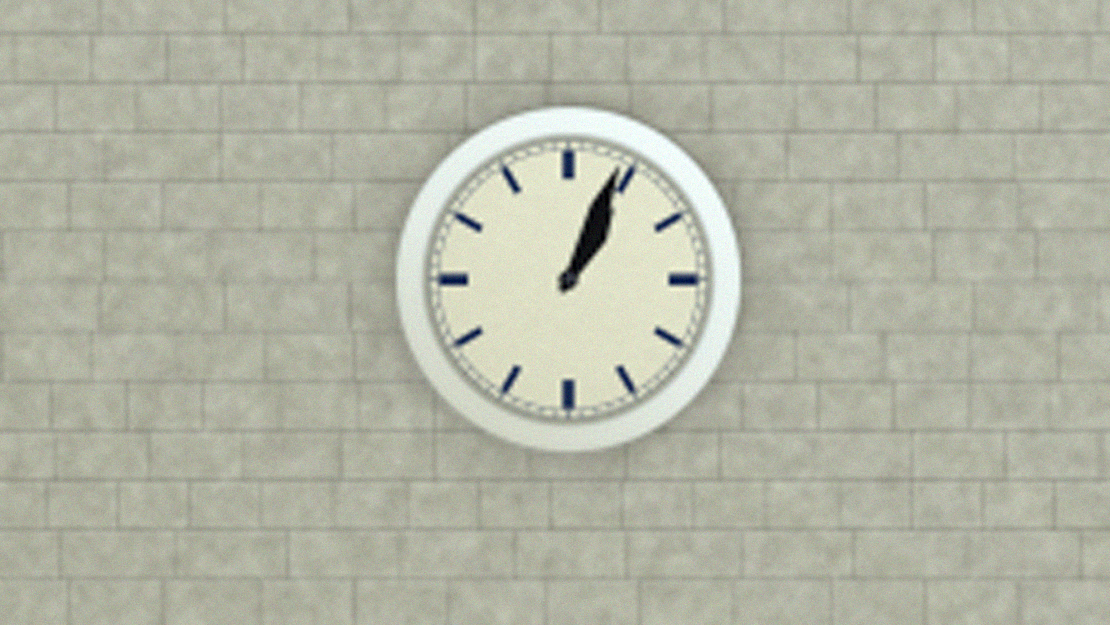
1:04
